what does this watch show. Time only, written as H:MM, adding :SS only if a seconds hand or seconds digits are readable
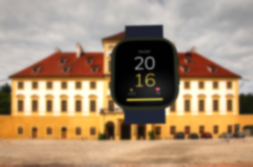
20:16
